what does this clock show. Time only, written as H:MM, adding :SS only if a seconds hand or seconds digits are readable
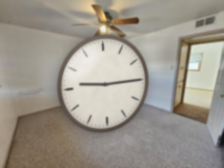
9:15
